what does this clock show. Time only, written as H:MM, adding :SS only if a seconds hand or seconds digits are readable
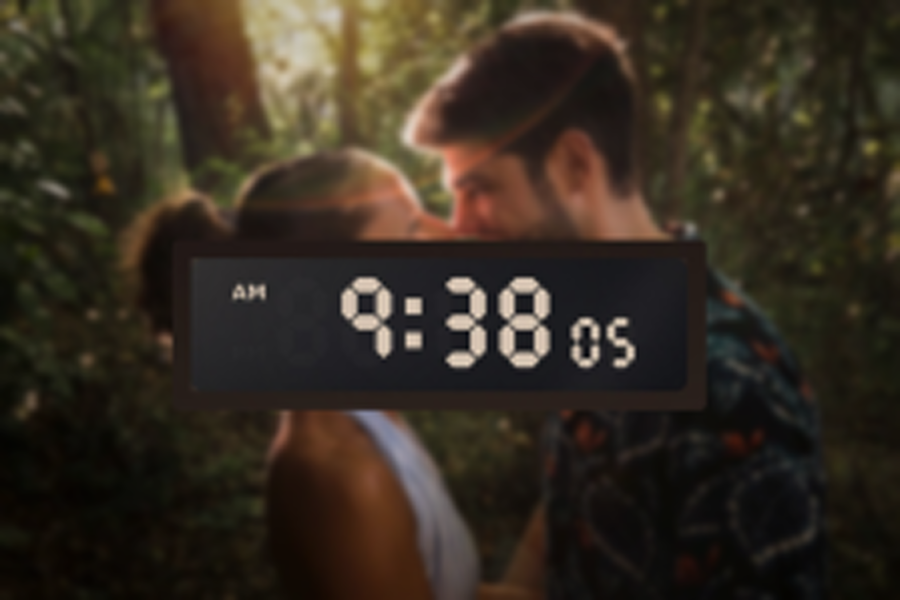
9:38:05
